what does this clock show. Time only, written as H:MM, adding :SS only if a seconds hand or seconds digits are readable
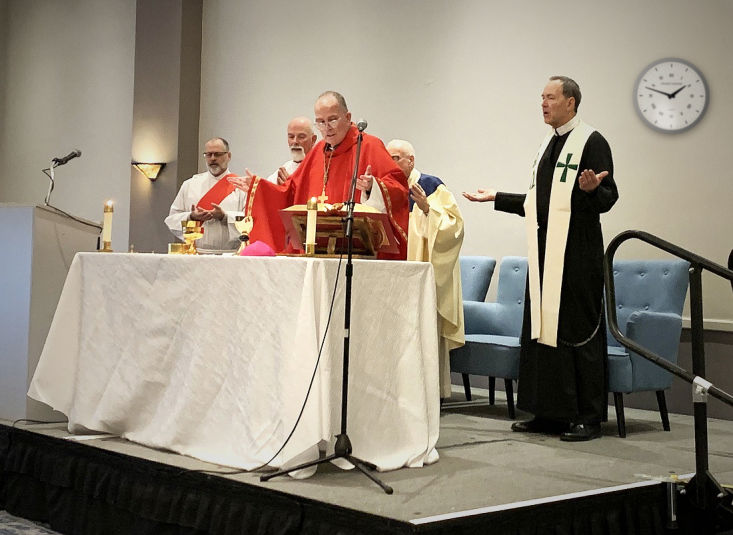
1:48
